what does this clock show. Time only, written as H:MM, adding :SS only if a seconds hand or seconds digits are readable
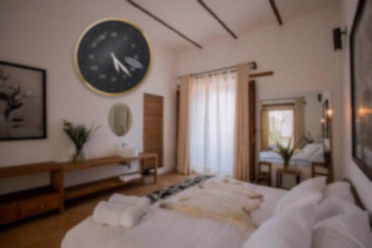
5:23
